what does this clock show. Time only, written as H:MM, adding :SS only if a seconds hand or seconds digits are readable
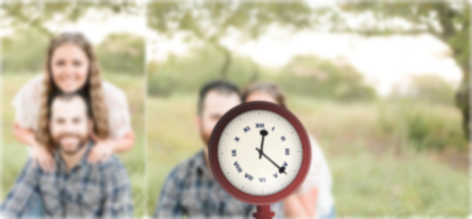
12:22
